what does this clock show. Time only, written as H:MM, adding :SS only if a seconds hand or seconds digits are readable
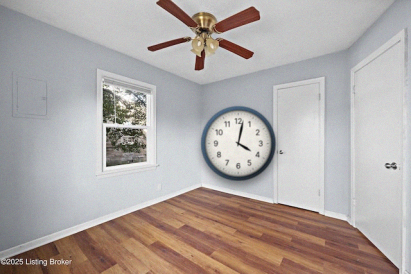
4:02
